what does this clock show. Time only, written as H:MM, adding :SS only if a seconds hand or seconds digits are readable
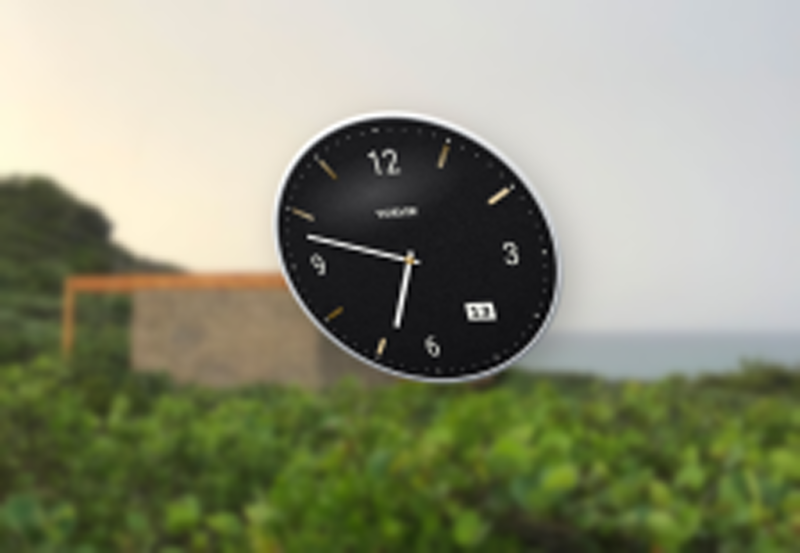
6:48
